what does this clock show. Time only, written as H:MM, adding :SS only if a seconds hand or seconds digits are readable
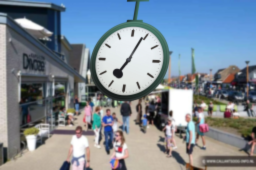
7:04
